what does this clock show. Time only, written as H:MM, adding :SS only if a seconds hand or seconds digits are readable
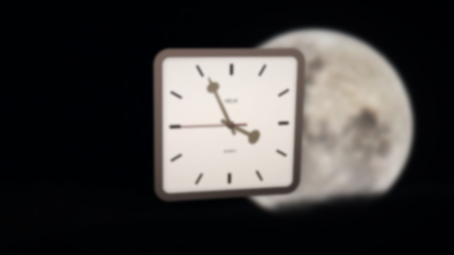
3:55:45
